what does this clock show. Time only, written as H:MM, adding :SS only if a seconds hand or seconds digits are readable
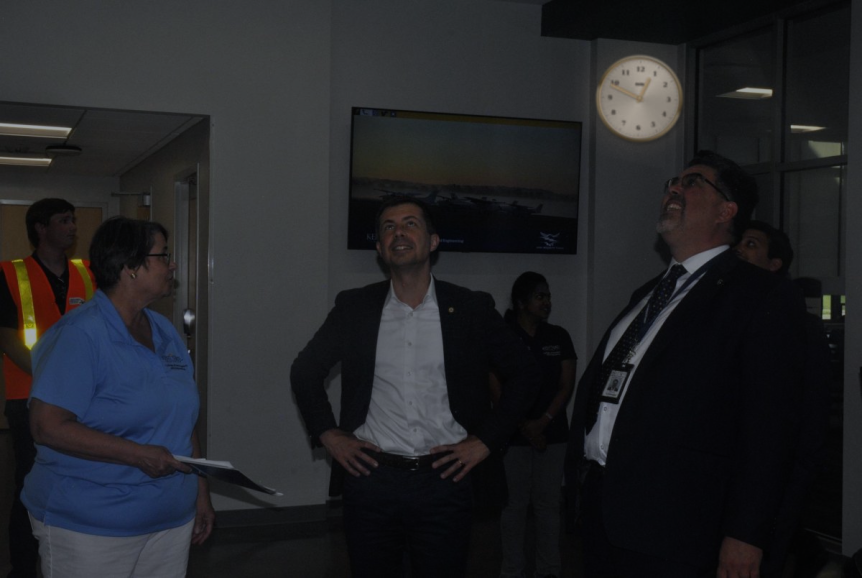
12:49
